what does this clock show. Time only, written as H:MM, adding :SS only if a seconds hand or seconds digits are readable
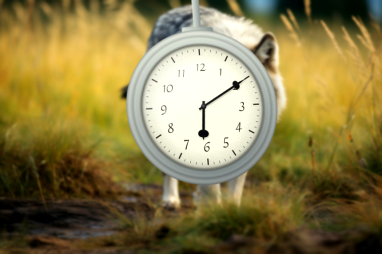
6:10
